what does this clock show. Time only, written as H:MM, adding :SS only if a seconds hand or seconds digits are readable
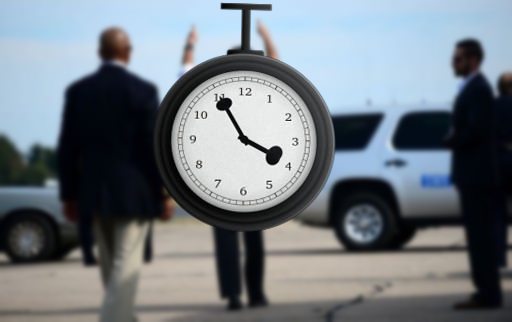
3:55
